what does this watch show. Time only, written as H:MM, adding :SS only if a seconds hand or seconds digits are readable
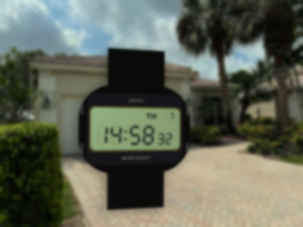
14:58:32
